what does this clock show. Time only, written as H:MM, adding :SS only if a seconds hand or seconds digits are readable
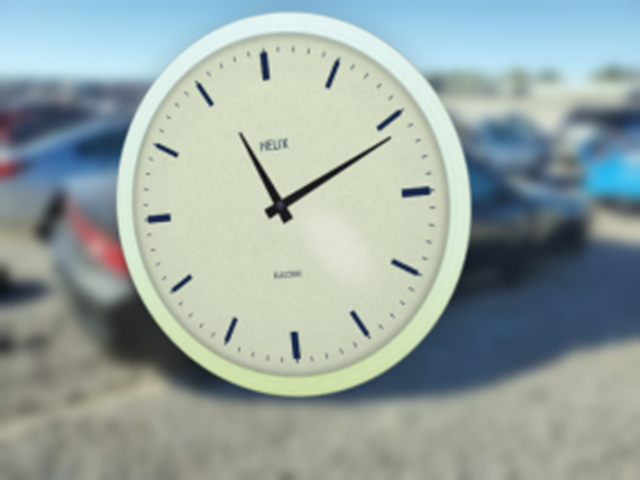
11:11
